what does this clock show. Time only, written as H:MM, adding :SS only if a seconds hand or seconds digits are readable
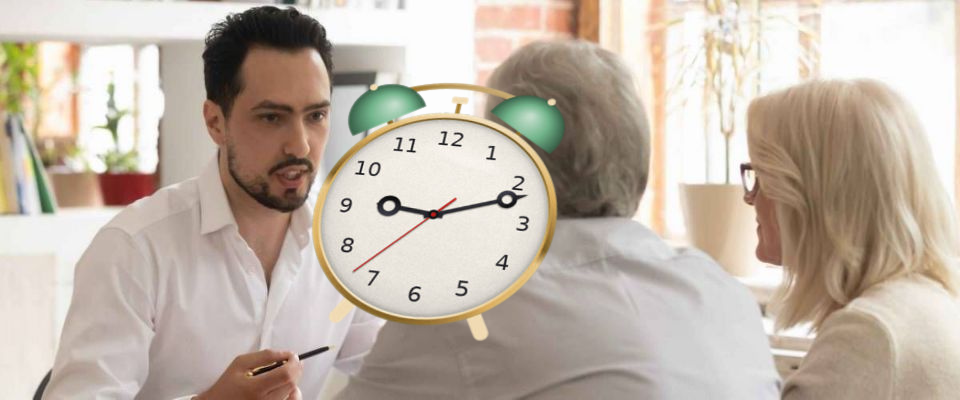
9:11:37
